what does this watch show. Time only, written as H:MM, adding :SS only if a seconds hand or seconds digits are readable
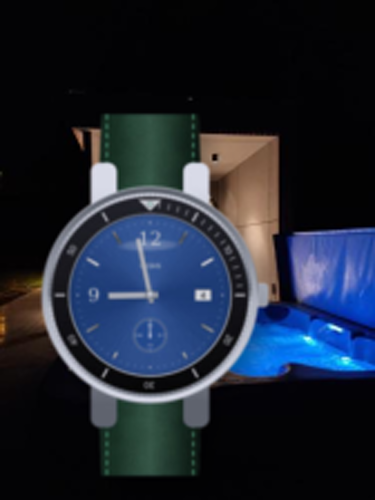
8:58
